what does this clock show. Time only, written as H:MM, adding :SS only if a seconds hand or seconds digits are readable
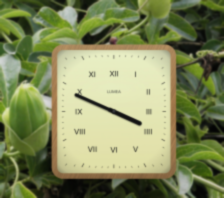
3:49
